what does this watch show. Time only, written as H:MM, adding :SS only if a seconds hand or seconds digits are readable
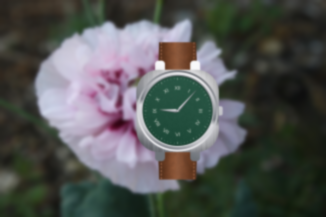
9:07
